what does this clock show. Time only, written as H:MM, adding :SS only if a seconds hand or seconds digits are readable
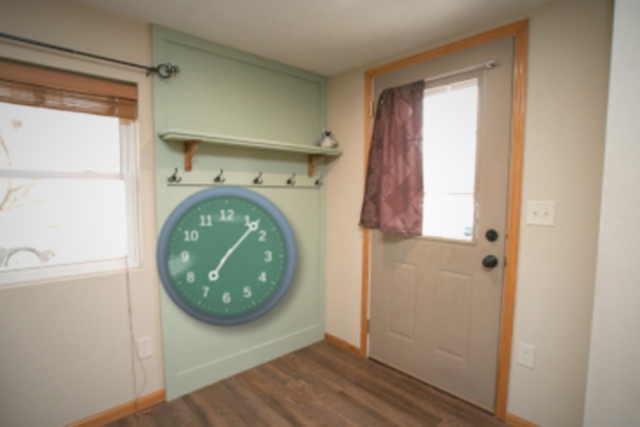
7:07
